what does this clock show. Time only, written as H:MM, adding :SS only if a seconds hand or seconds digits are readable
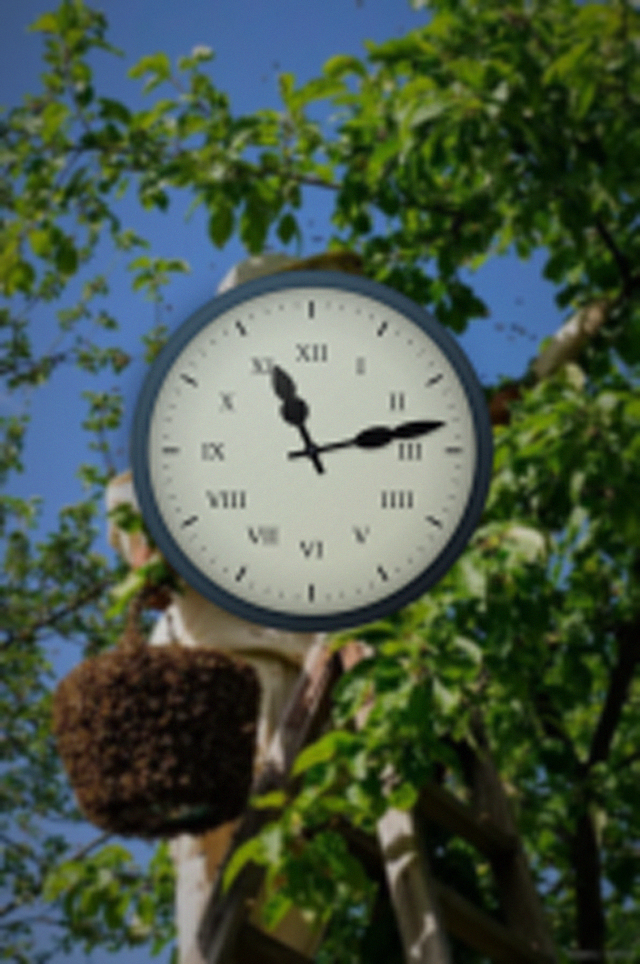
11:13
